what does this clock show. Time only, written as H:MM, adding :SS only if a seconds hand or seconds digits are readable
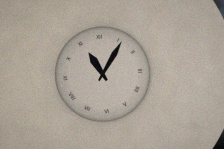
11:06
